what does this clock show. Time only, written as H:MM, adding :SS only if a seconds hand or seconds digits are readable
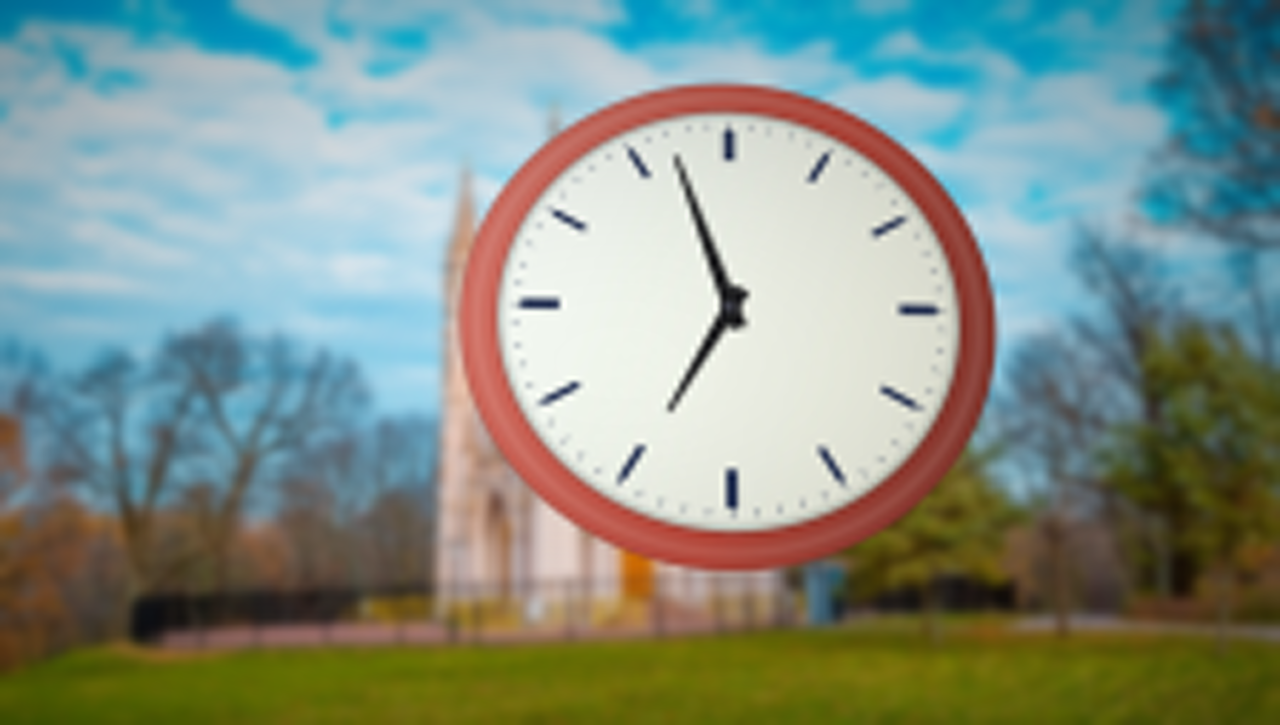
6:57
